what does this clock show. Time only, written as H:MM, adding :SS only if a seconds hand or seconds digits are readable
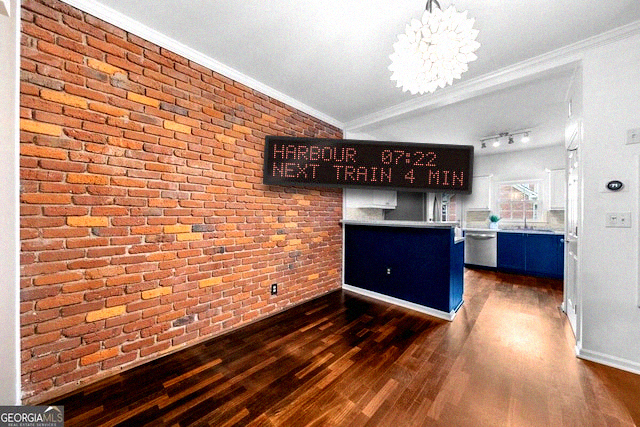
7:22
